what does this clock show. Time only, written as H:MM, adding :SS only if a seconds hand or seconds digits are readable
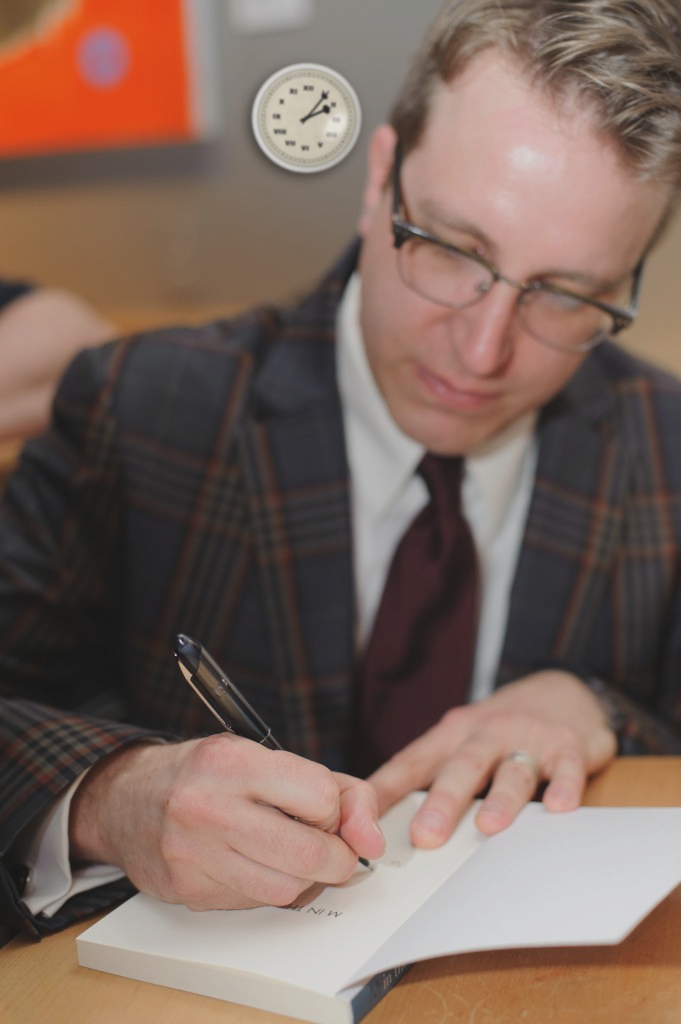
2:06
